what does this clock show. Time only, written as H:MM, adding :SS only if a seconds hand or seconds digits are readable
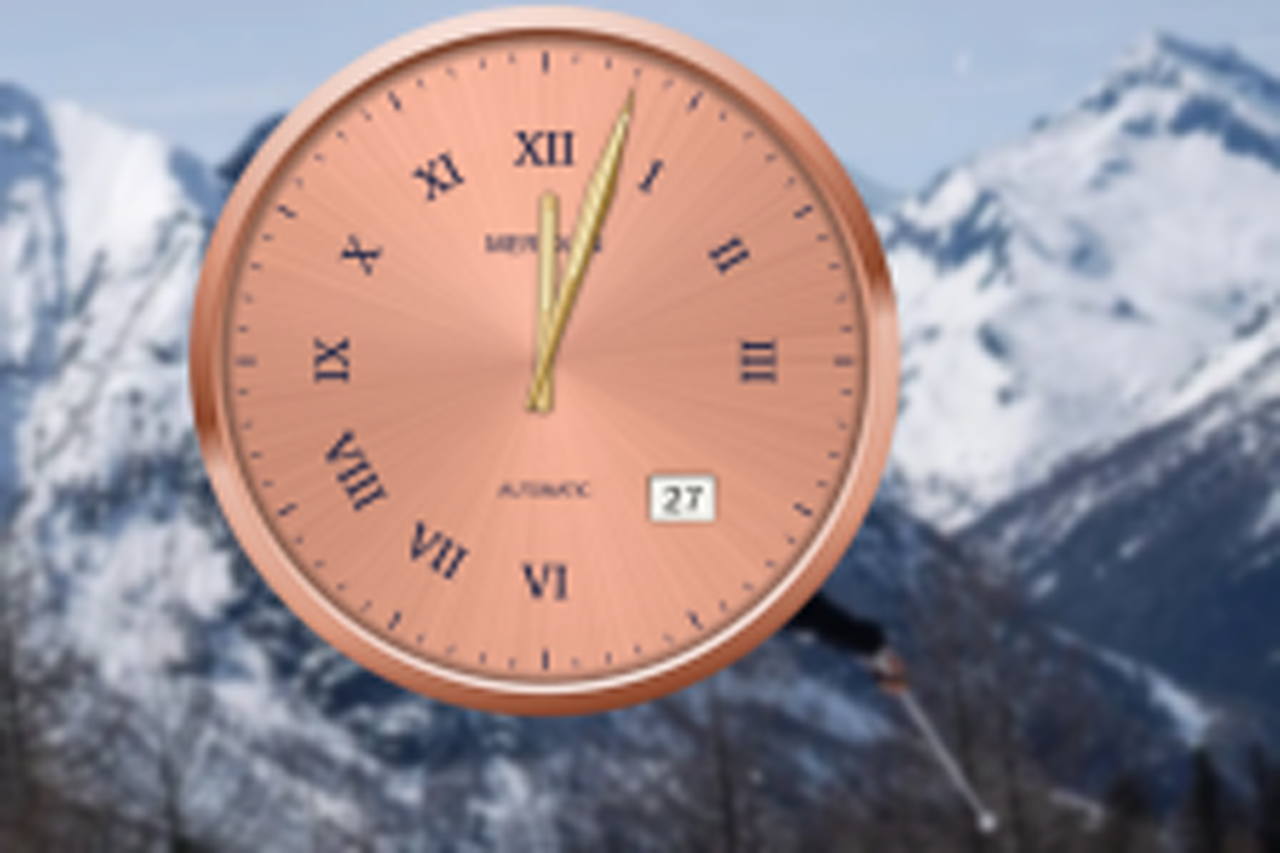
12:03
